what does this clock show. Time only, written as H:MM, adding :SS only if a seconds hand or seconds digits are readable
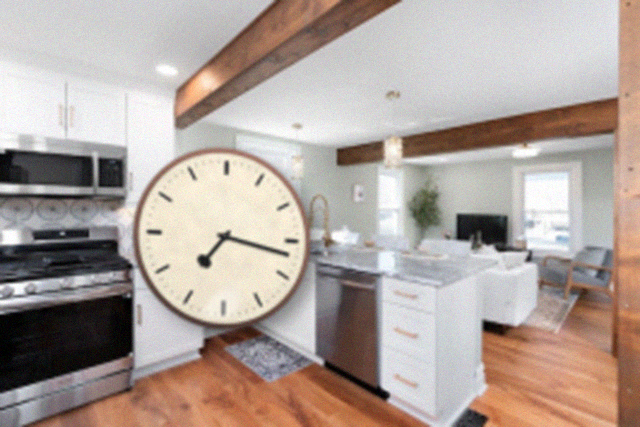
7:17
